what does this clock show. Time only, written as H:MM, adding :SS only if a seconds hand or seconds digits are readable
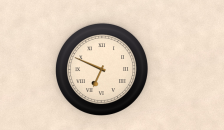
6:49
